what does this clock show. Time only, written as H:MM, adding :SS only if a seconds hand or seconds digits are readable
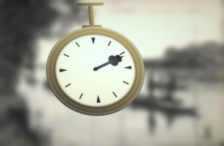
2:11
